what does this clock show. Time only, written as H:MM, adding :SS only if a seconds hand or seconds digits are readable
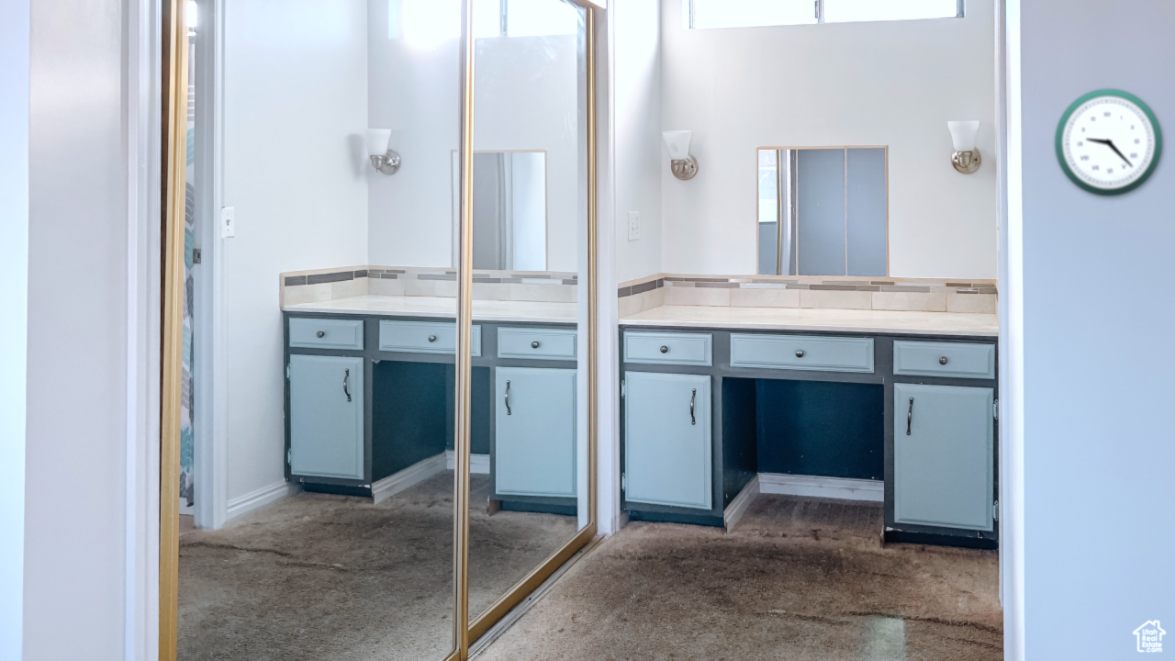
9:23
